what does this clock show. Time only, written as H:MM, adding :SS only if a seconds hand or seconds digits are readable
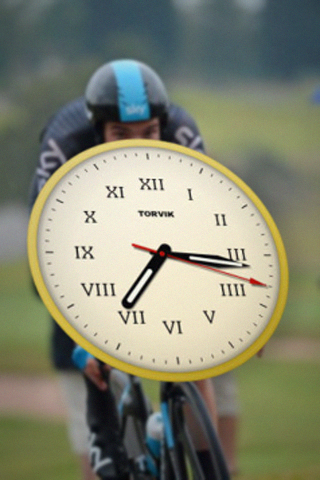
7:16:18
